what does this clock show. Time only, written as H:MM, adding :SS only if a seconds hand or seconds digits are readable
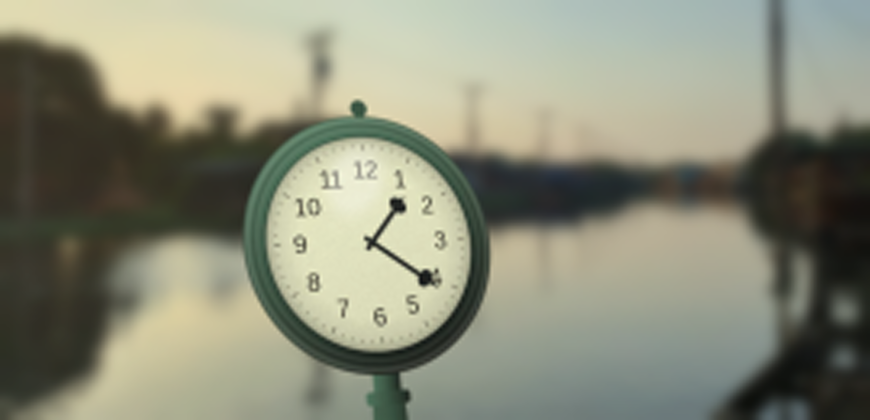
1:21
